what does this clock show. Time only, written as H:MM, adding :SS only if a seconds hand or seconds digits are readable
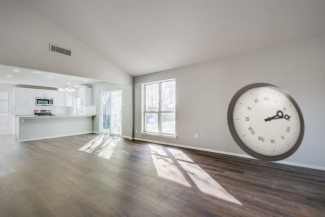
2:14
